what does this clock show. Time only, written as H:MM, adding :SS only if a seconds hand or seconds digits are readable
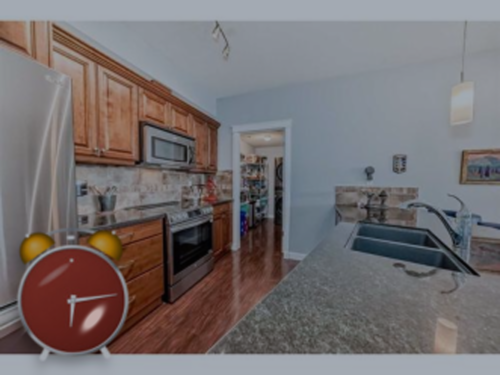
6:14
